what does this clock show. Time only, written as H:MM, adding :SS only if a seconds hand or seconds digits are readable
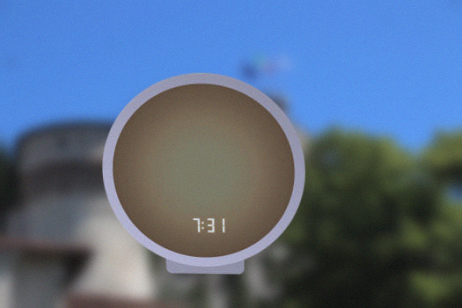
7:31
